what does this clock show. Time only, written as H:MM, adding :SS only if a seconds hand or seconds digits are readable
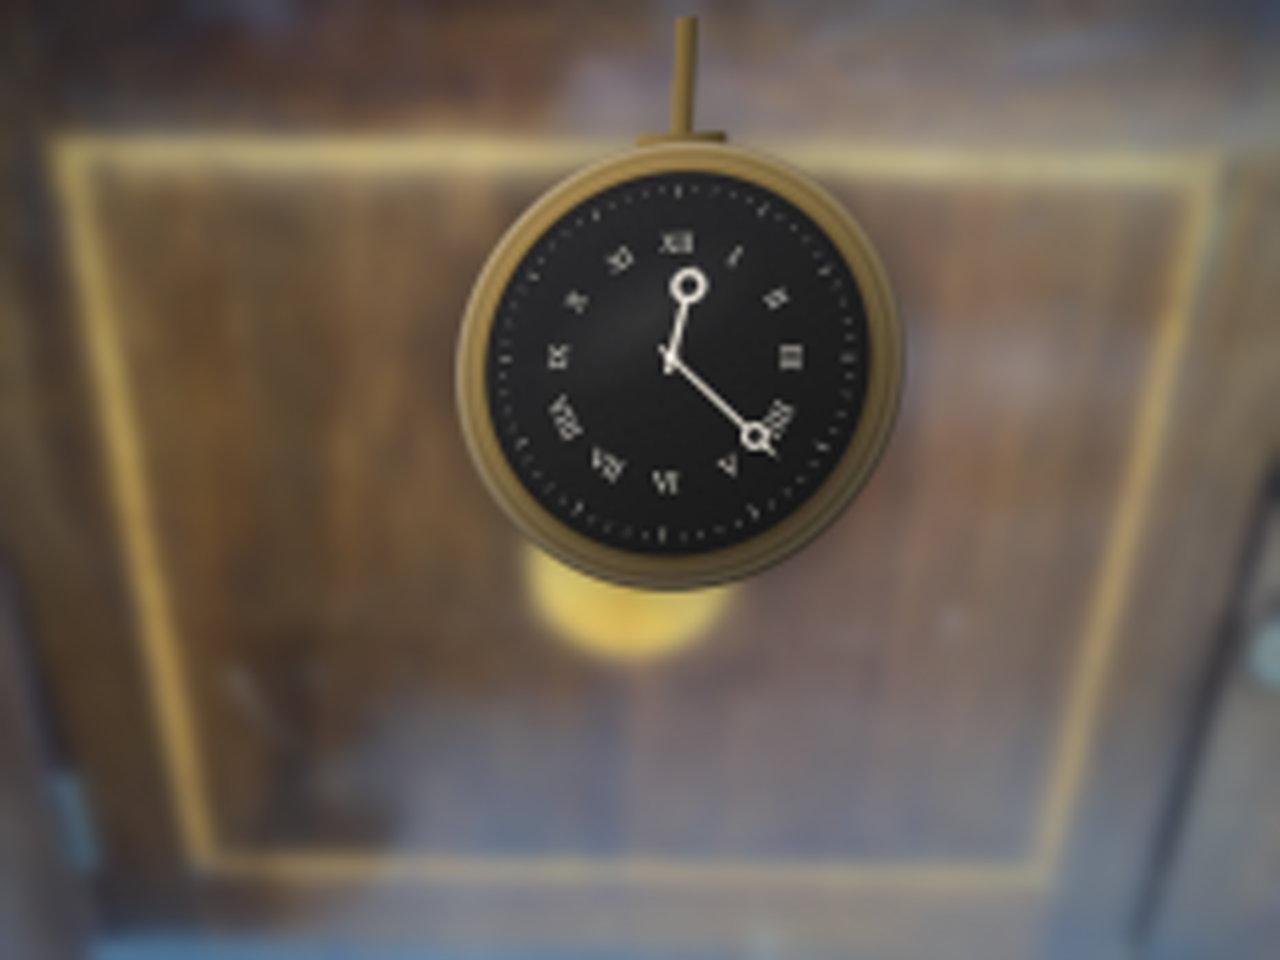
12:22
